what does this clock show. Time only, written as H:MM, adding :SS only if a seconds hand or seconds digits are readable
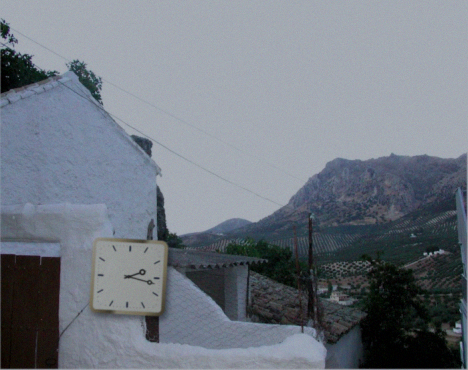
2:17
